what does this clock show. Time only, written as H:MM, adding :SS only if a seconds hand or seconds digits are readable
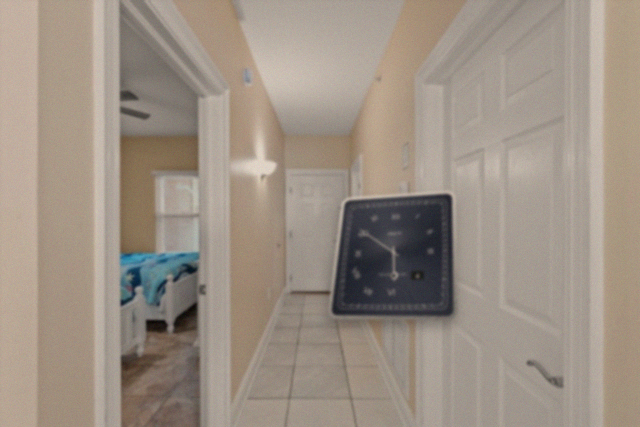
5:51
